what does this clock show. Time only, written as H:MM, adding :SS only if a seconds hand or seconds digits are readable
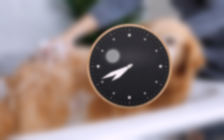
7:41
